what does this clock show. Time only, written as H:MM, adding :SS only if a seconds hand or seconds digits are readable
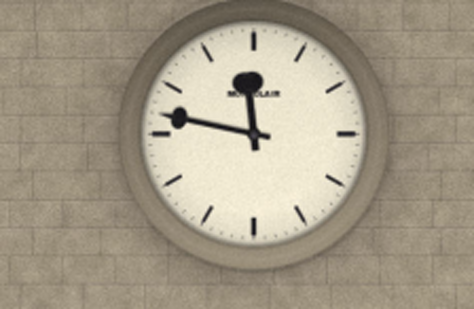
11:47
